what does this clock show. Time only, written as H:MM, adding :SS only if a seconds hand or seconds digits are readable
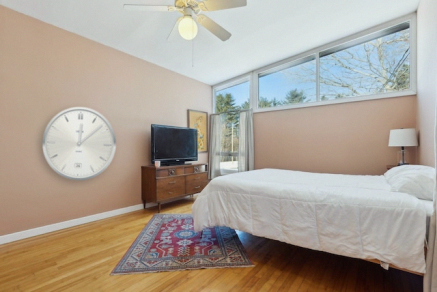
12:08
